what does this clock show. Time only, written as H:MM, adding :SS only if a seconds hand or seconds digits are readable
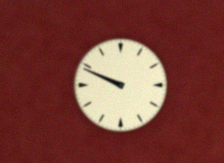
9:49
